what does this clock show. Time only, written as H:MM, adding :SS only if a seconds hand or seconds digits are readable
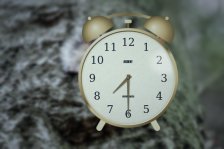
7:30
